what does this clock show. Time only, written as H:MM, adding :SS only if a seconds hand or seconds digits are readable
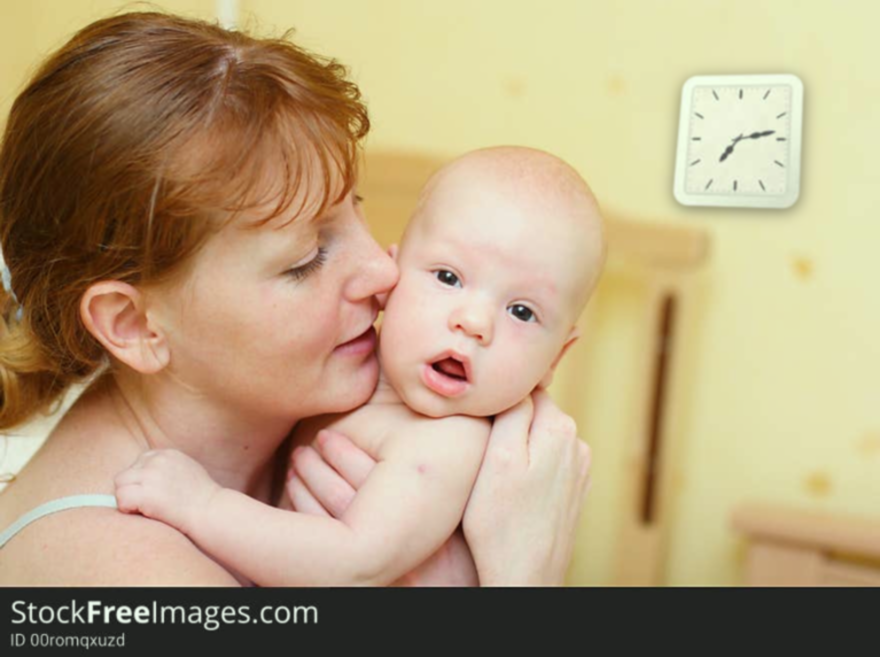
7:13
